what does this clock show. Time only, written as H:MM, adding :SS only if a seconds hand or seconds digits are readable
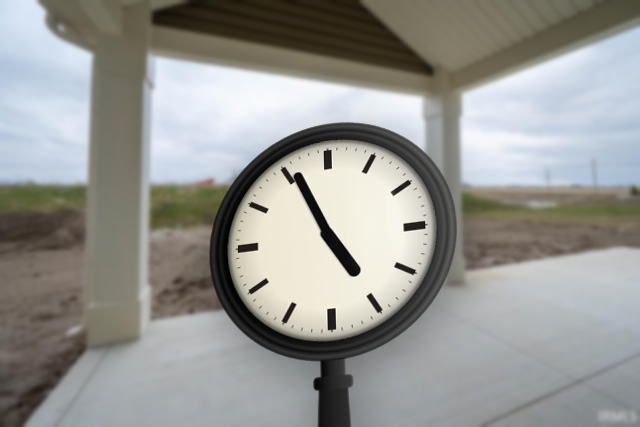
4:56
